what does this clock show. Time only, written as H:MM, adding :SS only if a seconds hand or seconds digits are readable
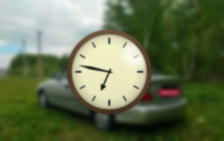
6:47
